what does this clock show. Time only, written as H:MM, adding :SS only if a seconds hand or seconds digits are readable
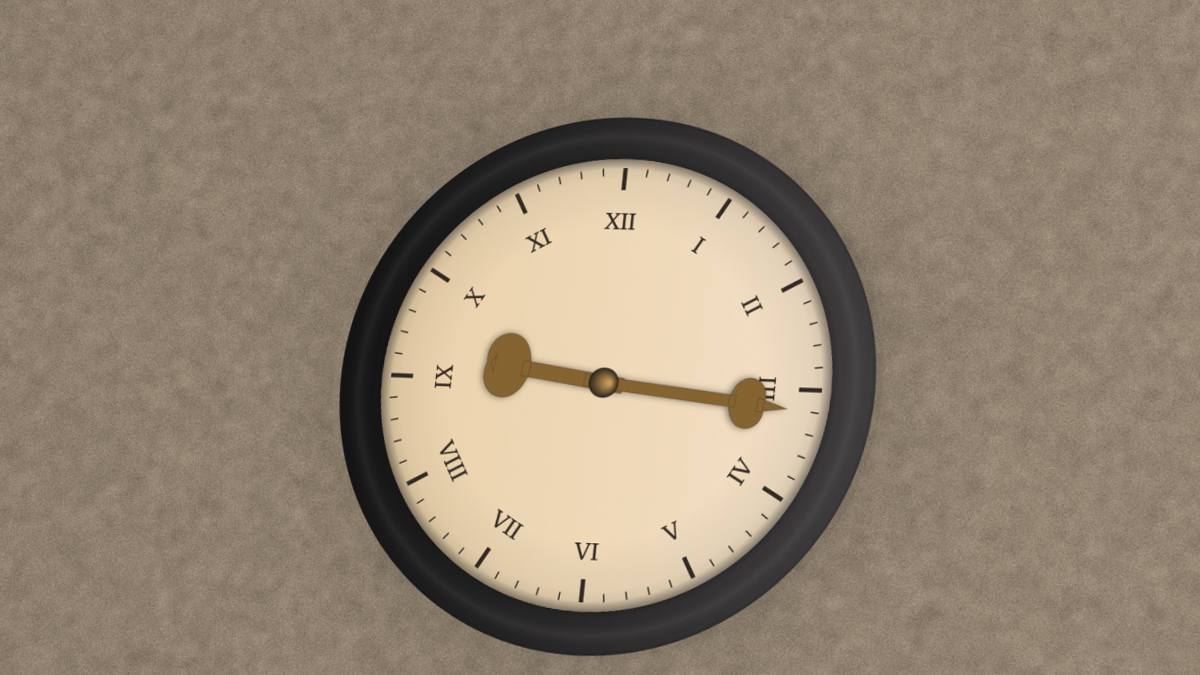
9:16
